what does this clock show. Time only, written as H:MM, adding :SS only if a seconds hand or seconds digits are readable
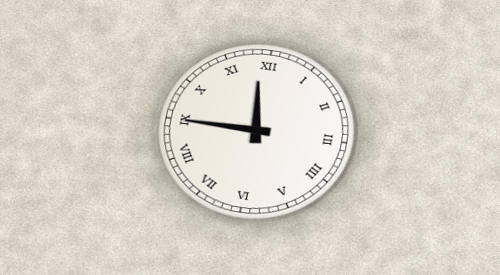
11:45
